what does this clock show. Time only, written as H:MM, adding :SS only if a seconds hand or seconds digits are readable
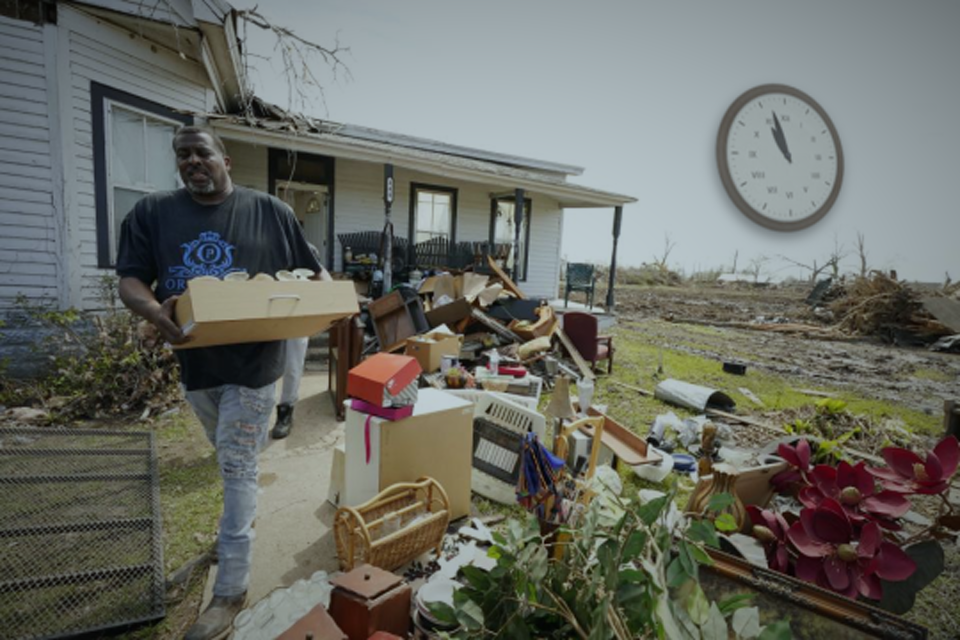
10:57
